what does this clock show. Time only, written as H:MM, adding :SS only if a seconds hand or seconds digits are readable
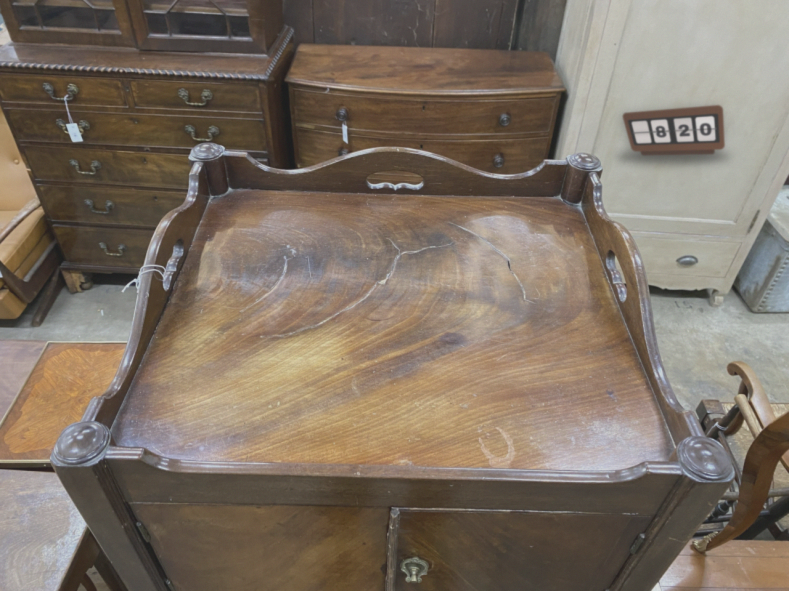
8:20
